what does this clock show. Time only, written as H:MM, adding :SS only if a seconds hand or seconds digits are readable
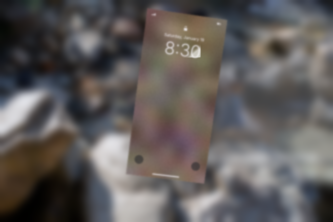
8:30
